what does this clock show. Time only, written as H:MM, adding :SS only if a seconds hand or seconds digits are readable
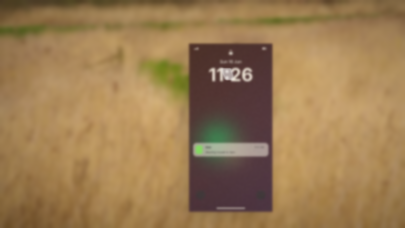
11:26
